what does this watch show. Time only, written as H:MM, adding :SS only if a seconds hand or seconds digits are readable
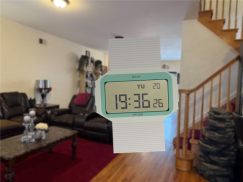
19:36:26
